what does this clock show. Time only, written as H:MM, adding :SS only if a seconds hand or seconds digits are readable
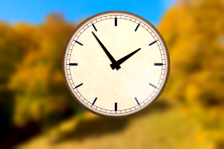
1:54
